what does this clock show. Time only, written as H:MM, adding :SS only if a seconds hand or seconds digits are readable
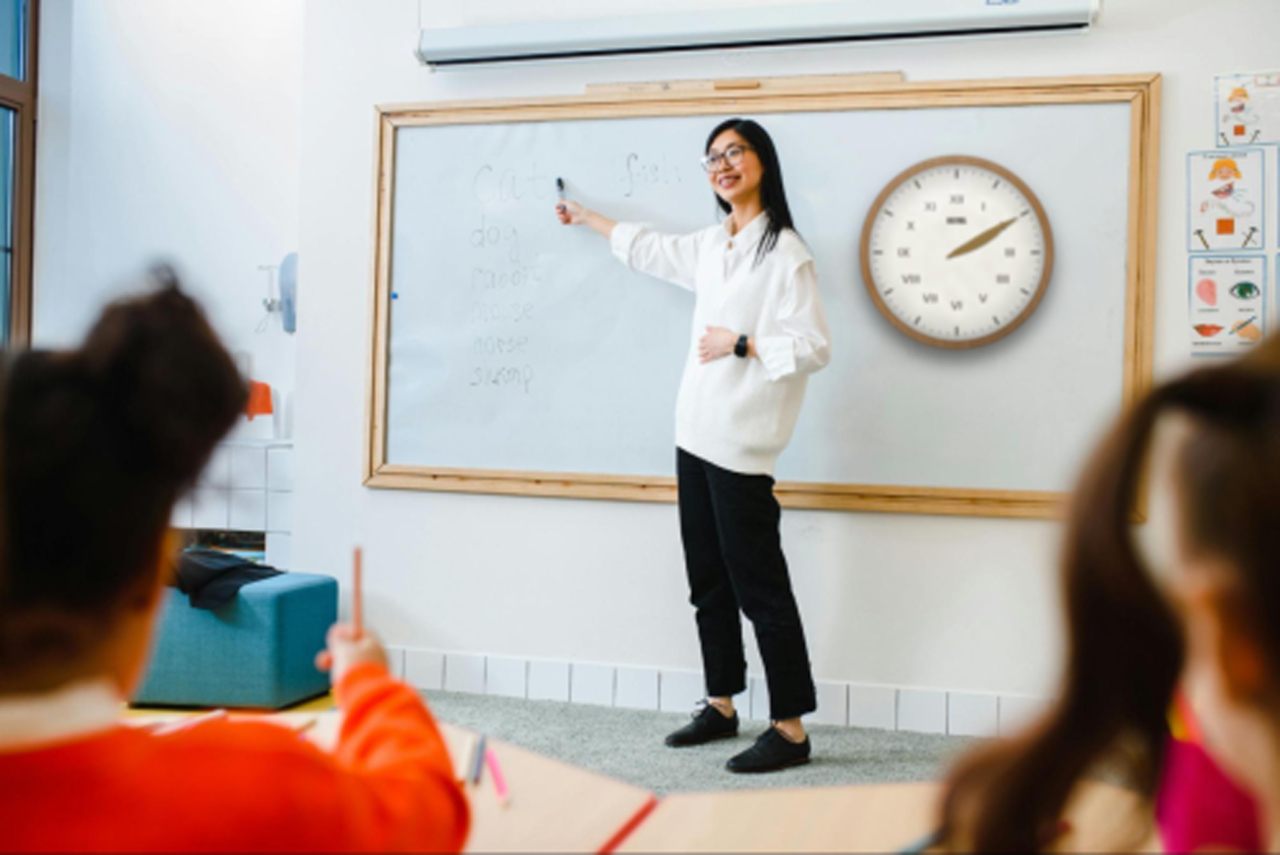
2:10
